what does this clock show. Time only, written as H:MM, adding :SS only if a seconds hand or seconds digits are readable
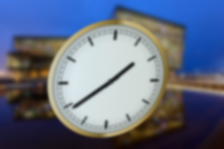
1:39
